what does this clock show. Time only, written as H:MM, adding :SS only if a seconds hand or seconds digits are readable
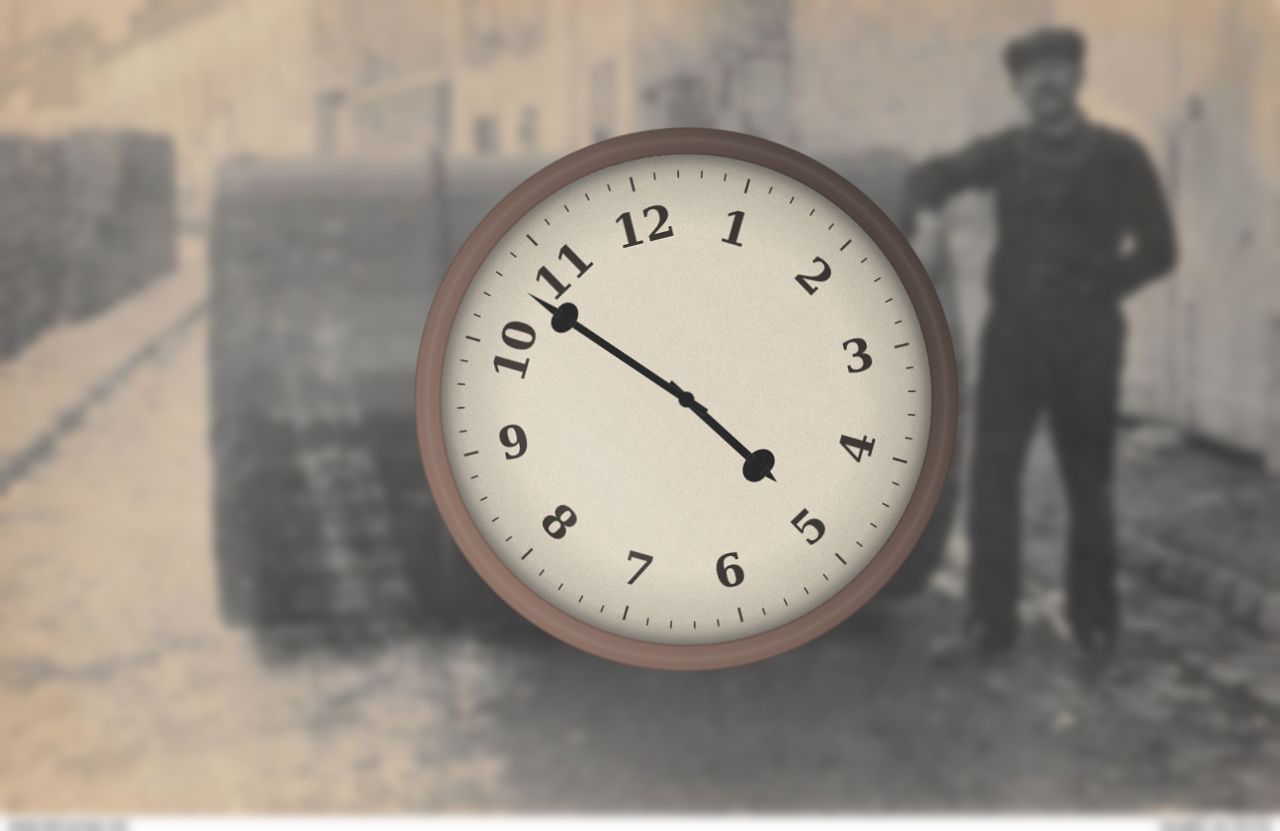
4:53
